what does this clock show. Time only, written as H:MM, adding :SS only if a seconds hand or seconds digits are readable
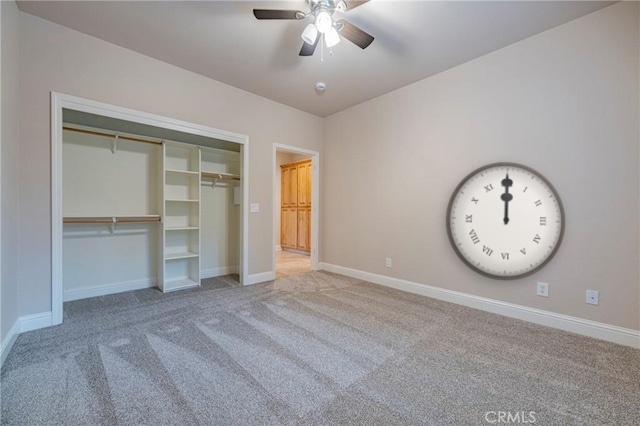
12:00
